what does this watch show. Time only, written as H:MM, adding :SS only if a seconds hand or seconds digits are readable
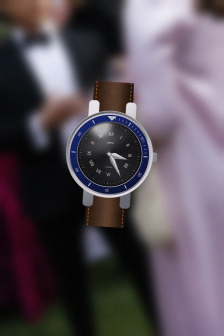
3:25
